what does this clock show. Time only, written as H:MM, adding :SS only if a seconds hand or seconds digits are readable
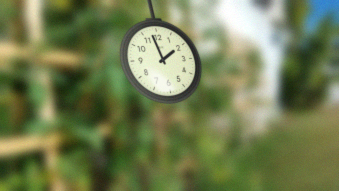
1:58
